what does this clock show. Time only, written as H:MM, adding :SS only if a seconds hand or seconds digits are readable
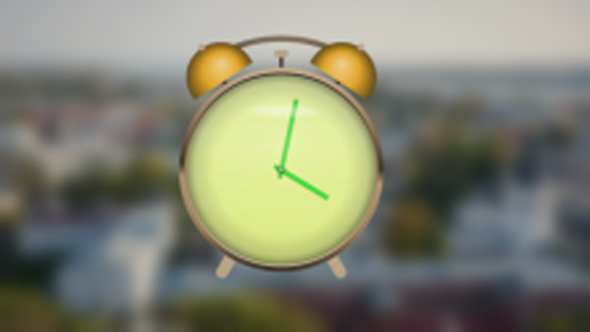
4:02
